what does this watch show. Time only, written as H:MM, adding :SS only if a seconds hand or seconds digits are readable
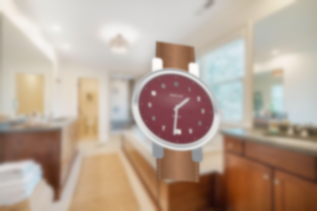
1:31
